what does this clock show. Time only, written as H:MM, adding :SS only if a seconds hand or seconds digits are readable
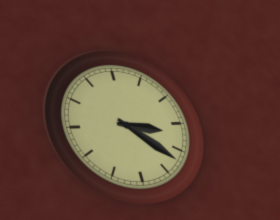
3:22
